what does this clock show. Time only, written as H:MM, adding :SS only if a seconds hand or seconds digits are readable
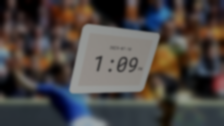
1:09
